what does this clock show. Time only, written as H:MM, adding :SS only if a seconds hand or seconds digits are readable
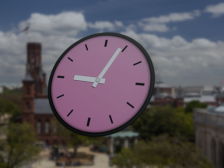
9:04
